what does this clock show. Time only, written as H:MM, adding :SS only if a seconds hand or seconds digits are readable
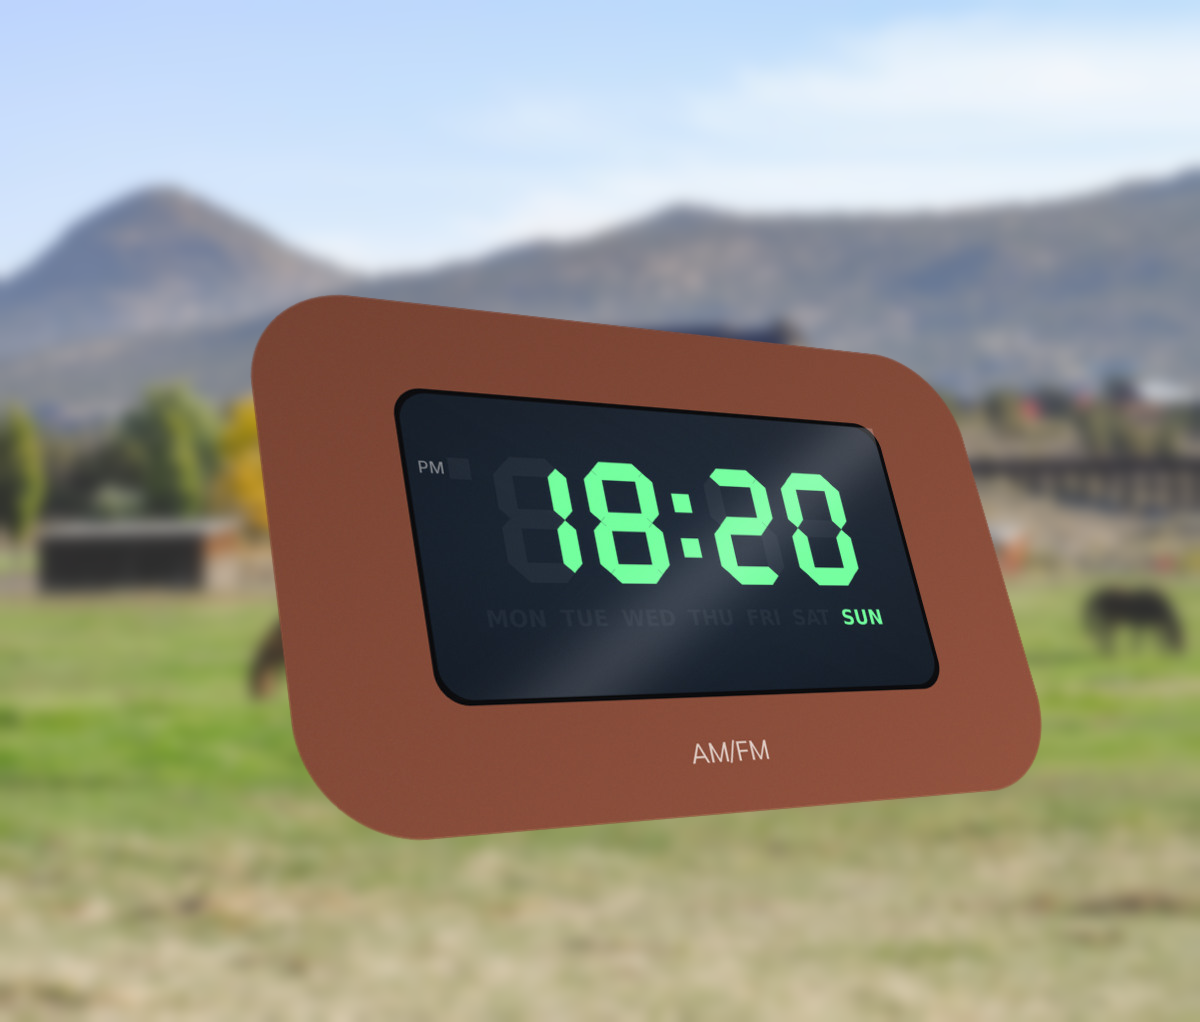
18:20
